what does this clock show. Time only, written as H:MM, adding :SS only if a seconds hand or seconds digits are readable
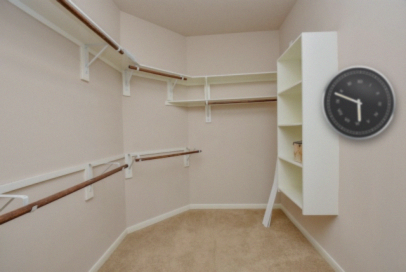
5:48
